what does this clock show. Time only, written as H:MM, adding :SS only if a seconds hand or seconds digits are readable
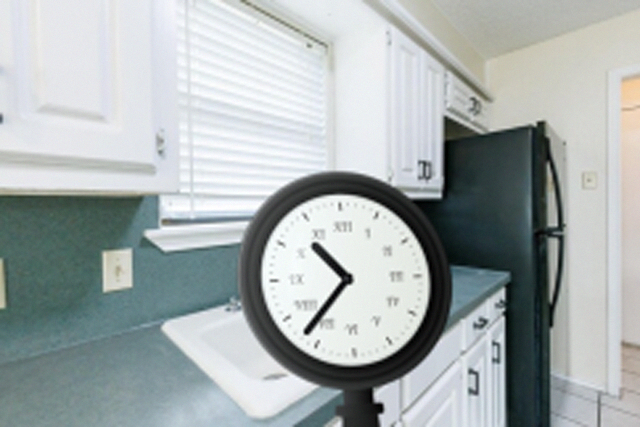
10:37
